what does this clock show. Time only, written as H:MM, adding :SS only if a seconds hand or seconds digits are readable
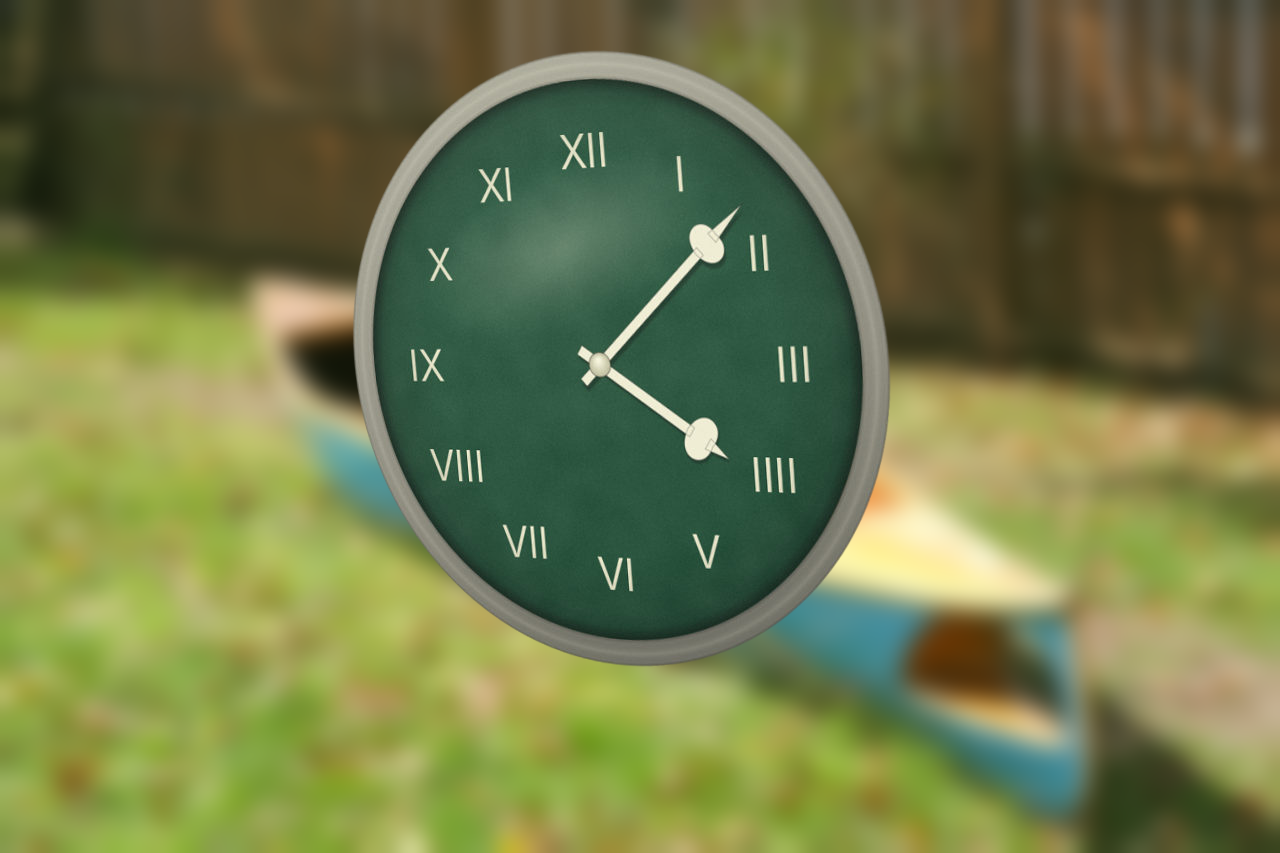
4:08
